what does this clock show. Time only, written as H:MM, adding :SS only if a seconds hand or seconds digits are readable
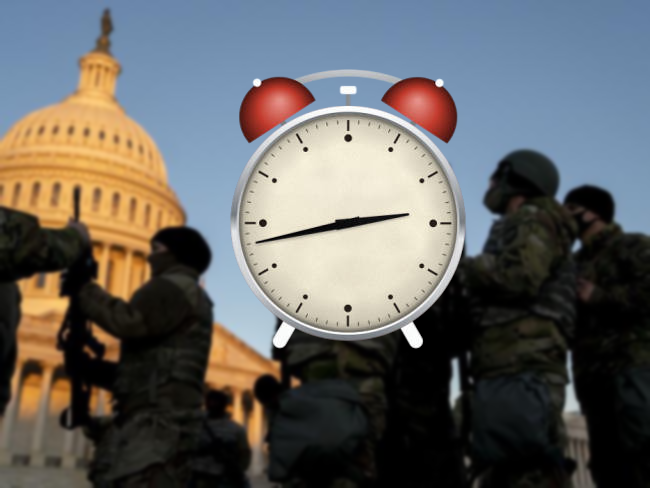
2:43
